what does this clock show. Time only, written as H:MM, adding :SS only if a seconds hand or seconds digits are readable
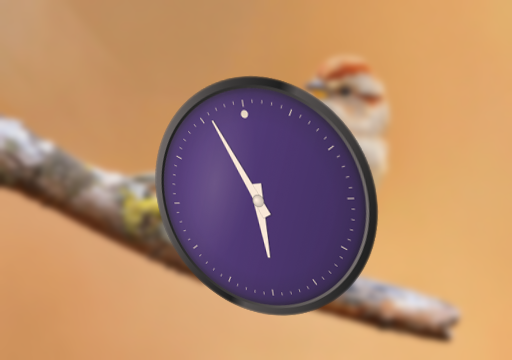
5:56
